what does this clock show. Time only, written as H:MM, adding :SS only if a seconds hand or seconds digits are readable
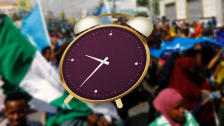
9:35
